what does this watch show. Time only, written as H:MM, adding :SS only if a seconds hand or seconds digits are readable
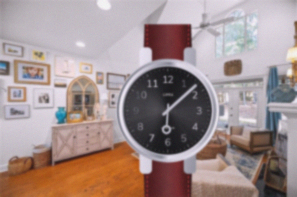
6:08
